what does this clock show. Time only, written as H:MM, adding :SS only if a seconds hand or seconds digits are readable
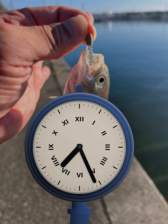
7:26
